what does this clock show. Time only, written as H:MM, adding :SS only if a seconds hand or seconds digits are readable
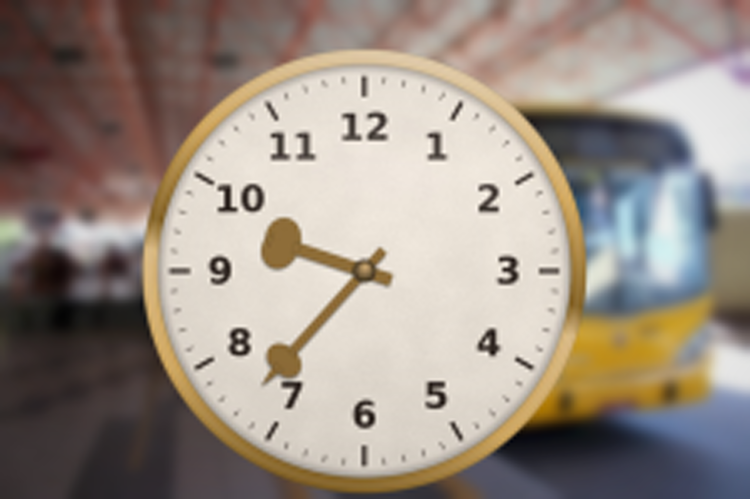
9:37
